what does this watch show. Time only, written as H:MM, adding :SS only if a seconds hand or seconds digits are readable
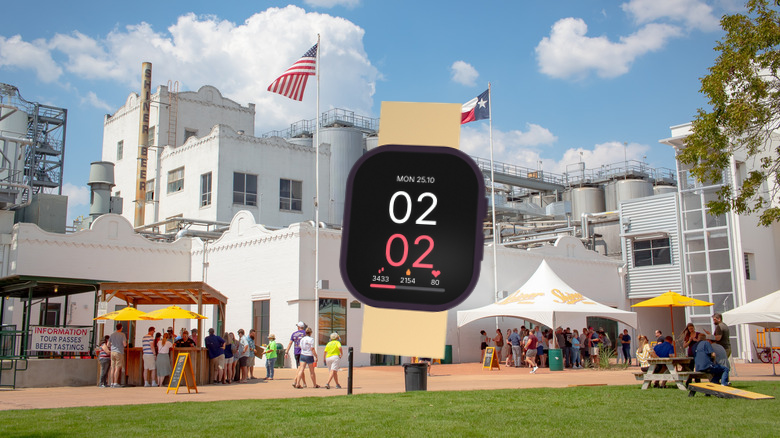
2:02
